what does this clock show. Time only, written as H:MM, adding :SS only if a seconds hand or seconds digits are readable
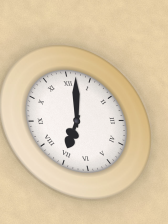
7:02
